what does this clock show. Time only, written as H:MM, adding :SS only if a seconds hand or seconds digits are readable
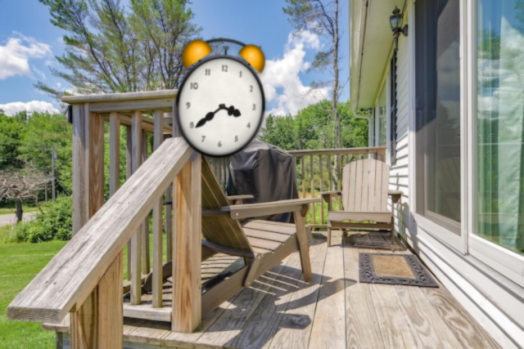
3:39
